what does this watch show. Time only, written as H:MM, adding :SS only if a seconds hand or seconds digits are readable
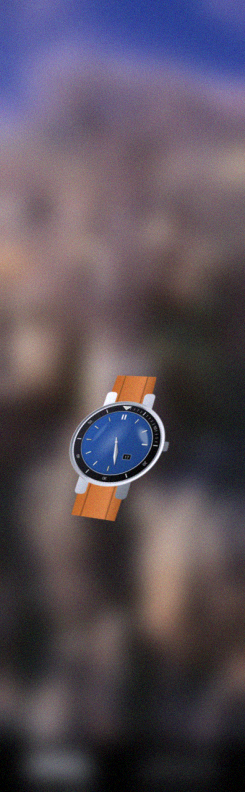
5:28
